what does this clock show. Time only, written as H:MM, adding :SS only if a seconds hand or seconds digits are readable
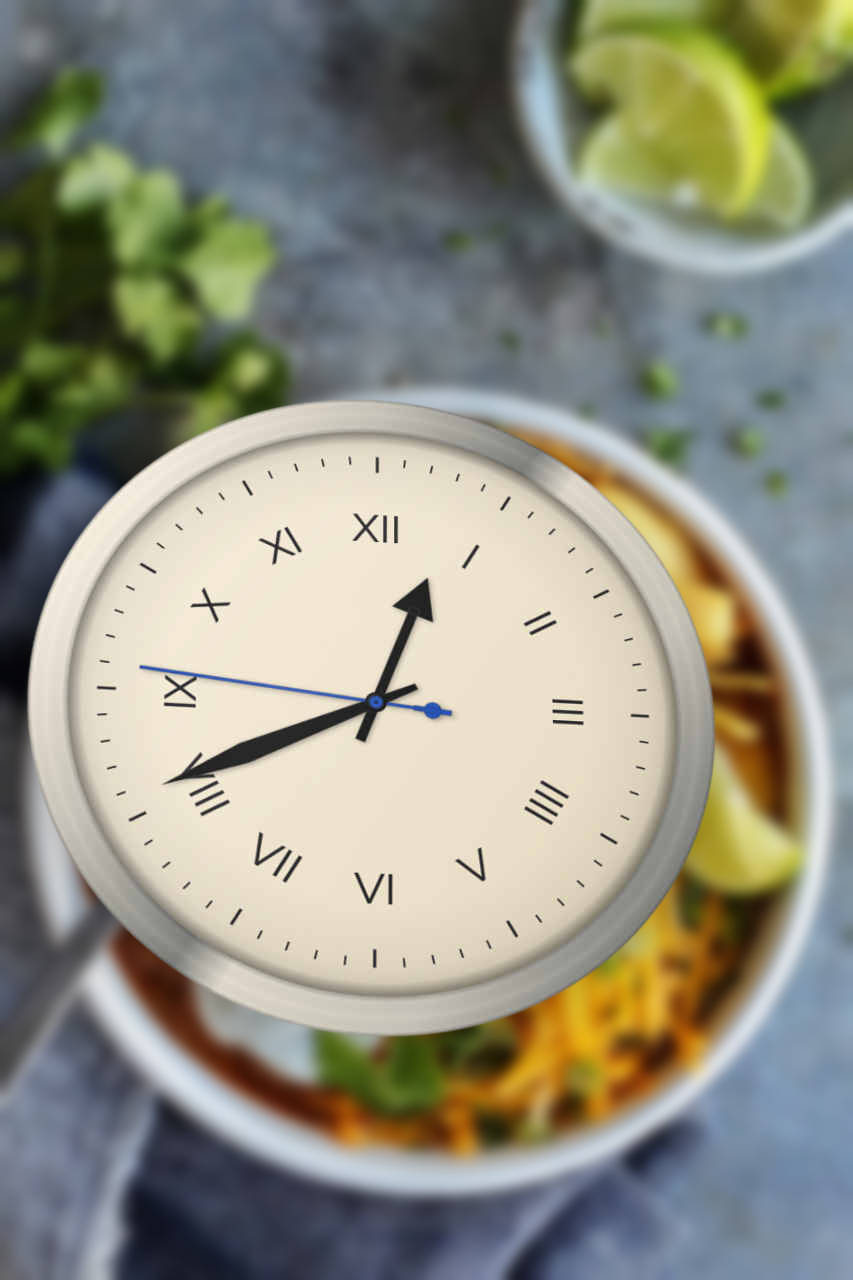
12:40:46
